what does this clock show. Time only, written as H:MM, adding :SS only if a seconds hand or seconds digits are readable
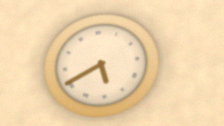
5:41
